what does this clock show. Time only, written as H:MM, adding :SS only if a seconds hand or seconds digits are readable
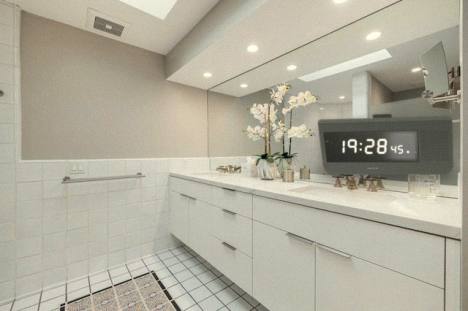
19:28:45
